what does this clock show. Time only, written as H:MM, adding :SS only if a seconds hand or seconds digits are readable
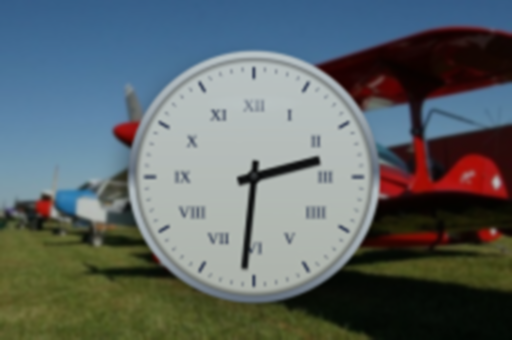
2:31
